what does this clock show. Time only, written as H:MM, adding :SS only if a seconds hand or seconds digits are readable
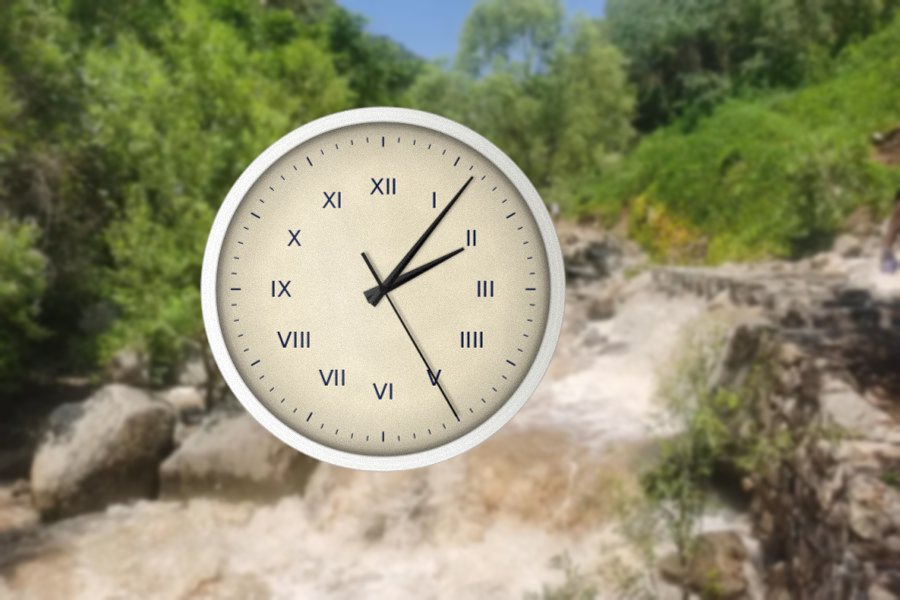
2:06:25
